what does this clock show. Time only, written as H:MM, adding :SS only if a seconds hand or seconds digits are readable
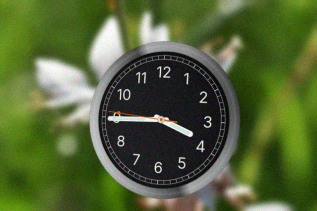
3:44:46
